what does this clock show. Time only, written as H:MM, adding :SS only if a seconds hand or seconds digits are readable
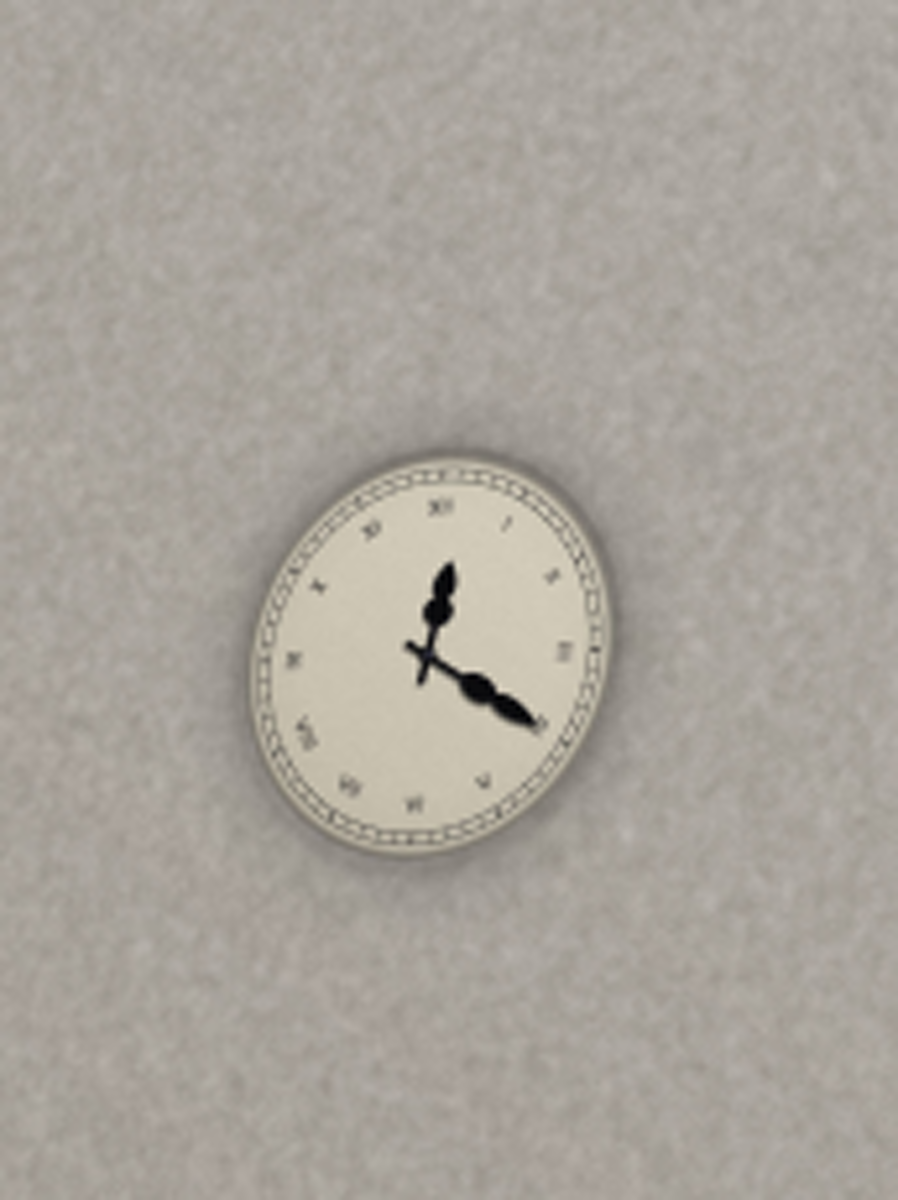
12:20
